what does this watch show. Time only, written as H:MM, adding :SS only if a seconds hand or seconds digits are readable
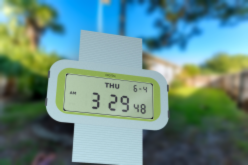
3:29:48
